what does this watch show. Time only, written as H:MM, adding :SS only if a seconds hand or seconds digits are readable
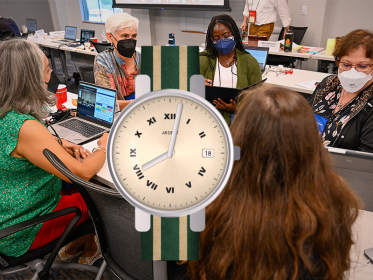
8:02
